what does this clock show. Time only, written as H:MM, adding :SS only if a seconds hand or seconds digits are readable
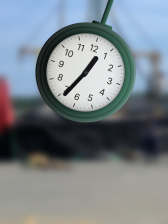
12:34
